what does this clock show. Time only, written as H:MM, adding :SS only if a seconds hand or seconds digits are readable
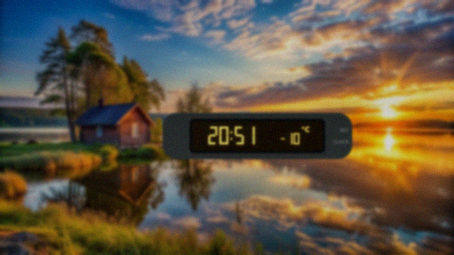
20:51
